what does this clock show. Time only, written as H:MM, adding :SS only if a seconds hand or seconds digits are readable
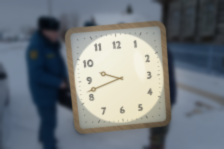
9:42
